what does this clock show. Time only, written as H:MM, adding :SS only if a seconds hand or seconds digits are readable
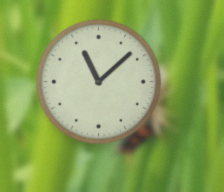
11:08
